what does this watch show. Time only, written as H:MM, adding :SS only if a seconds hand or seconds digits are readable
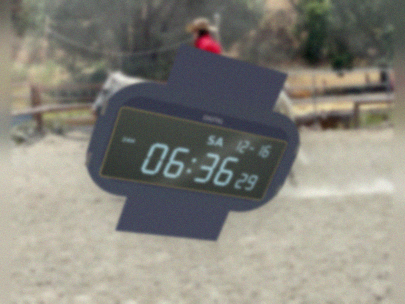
6:36:29
